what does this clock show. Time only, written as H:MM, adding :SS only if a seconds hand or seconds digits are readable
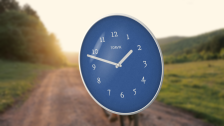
1:48
